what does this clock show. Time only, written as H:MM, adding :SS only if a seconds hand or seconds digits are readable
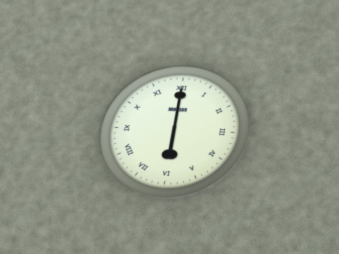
6:00
